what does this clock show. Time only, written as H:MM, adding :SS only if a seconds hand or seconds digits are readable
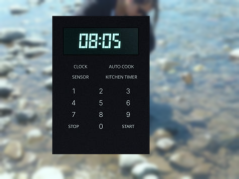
8:05
